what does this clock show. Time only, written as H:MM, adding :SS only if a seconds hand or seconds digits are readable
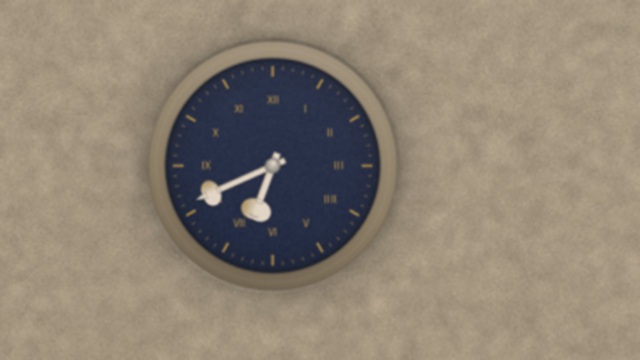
6:41
